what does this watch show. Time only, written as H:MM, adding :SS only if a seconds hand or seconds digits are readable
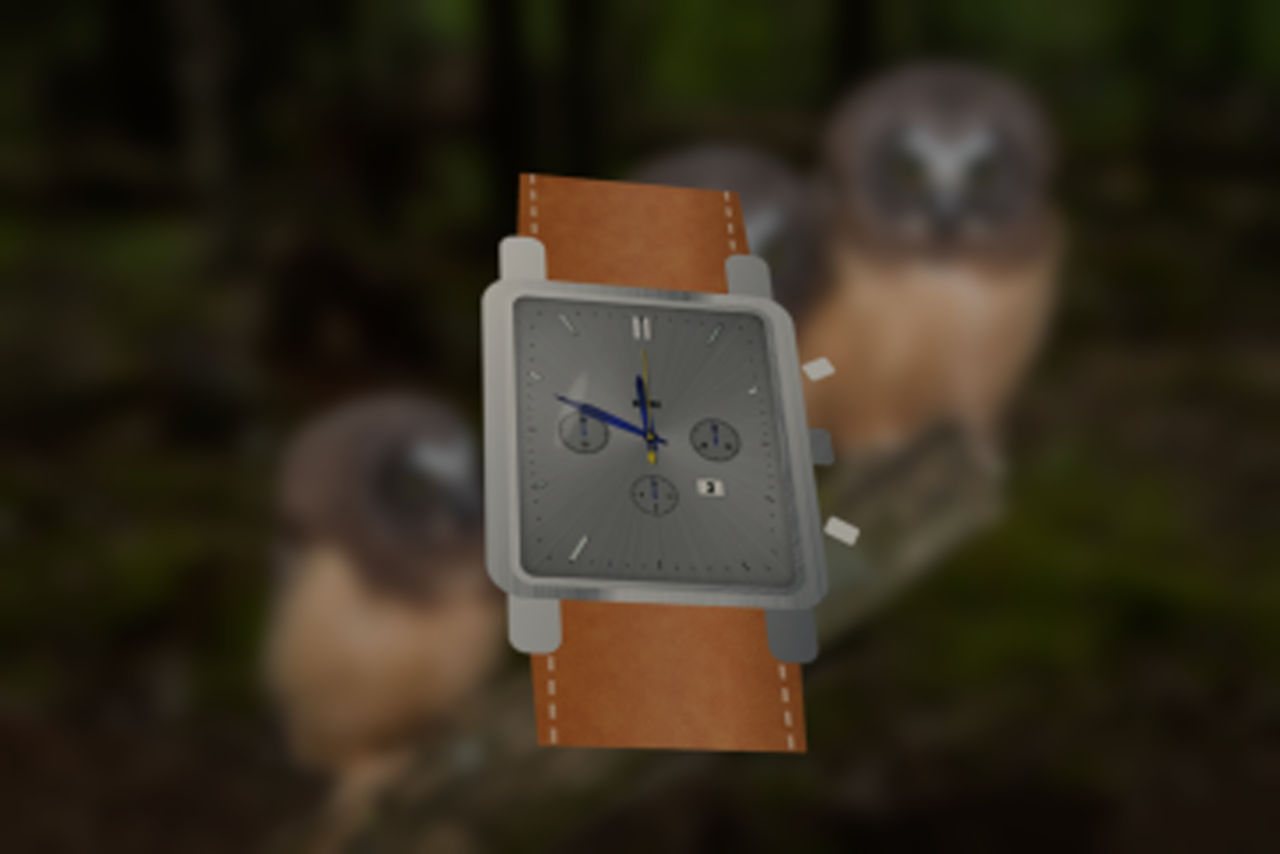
11:49
